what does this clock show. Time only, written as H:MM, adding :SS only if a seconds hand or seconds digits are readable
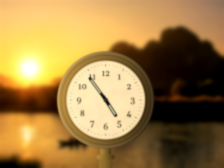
4:54
